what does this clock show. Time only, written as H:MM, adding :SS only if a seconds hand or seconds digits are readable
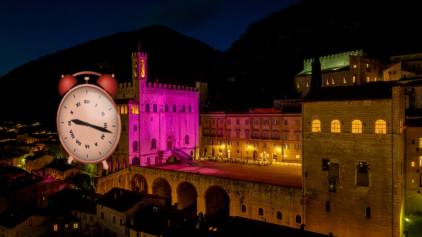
9:17
